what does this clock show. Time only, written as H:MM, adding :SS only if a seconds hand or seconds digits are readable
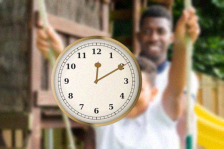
12:10
